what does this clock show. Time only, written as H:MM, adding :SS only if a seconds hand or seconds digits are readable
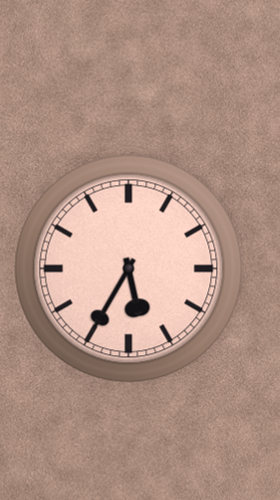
5:35
